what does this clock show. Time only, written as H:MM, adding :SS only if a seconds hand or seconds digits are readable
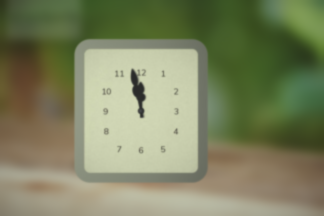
11:58
